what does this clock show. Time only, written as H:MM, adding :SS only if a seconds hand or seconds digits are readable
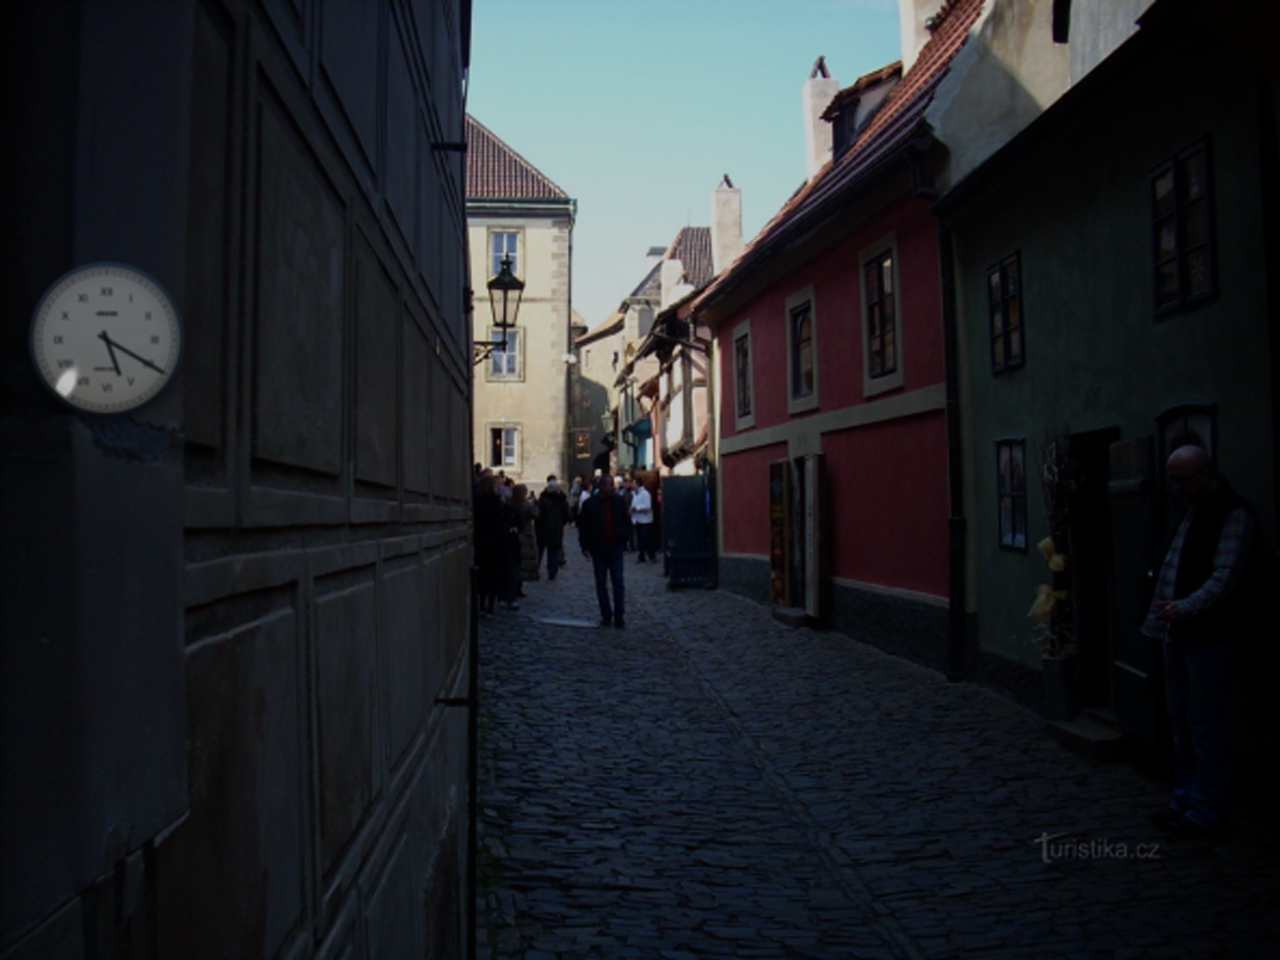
5:20
